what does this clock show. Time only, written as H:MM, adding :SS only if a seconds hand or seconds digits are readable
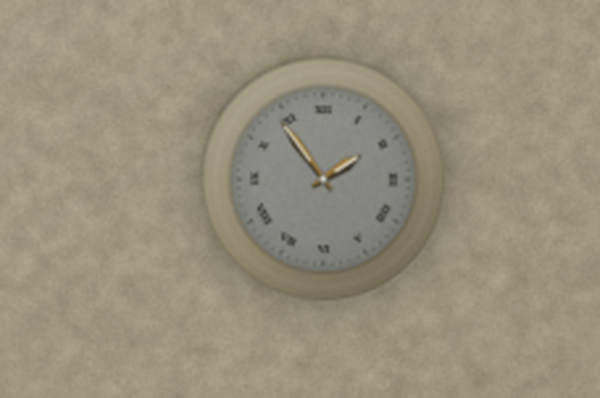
1:54
